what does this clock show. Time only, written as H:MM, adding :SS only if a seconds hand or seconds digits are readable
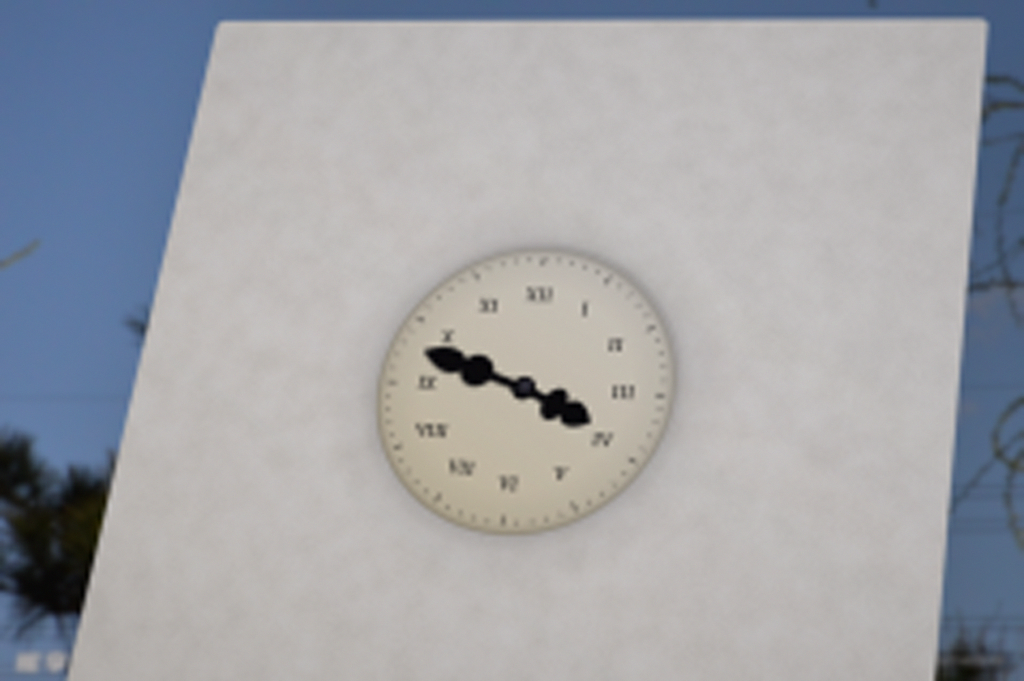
3:48
